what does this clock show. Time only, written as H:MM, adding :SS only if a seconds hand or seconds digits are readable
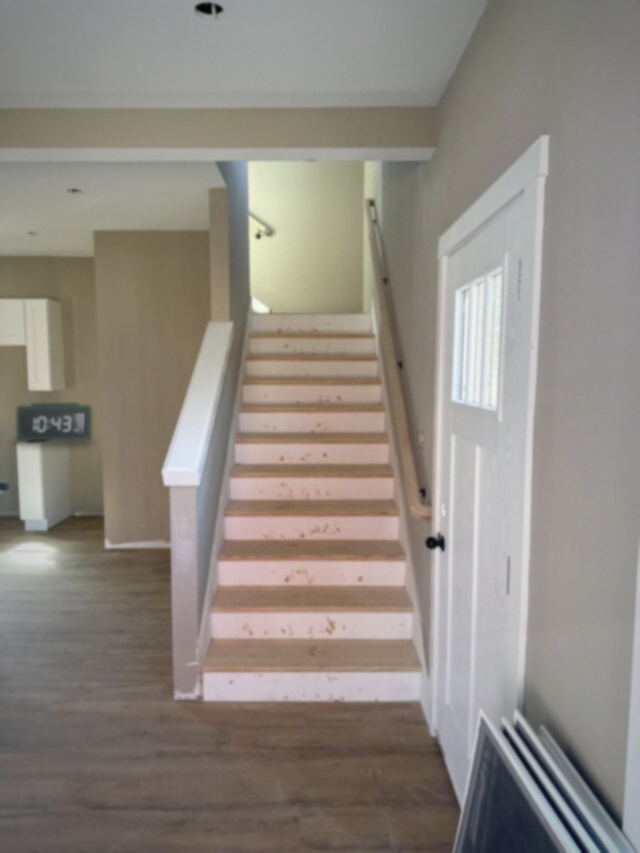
10:43
